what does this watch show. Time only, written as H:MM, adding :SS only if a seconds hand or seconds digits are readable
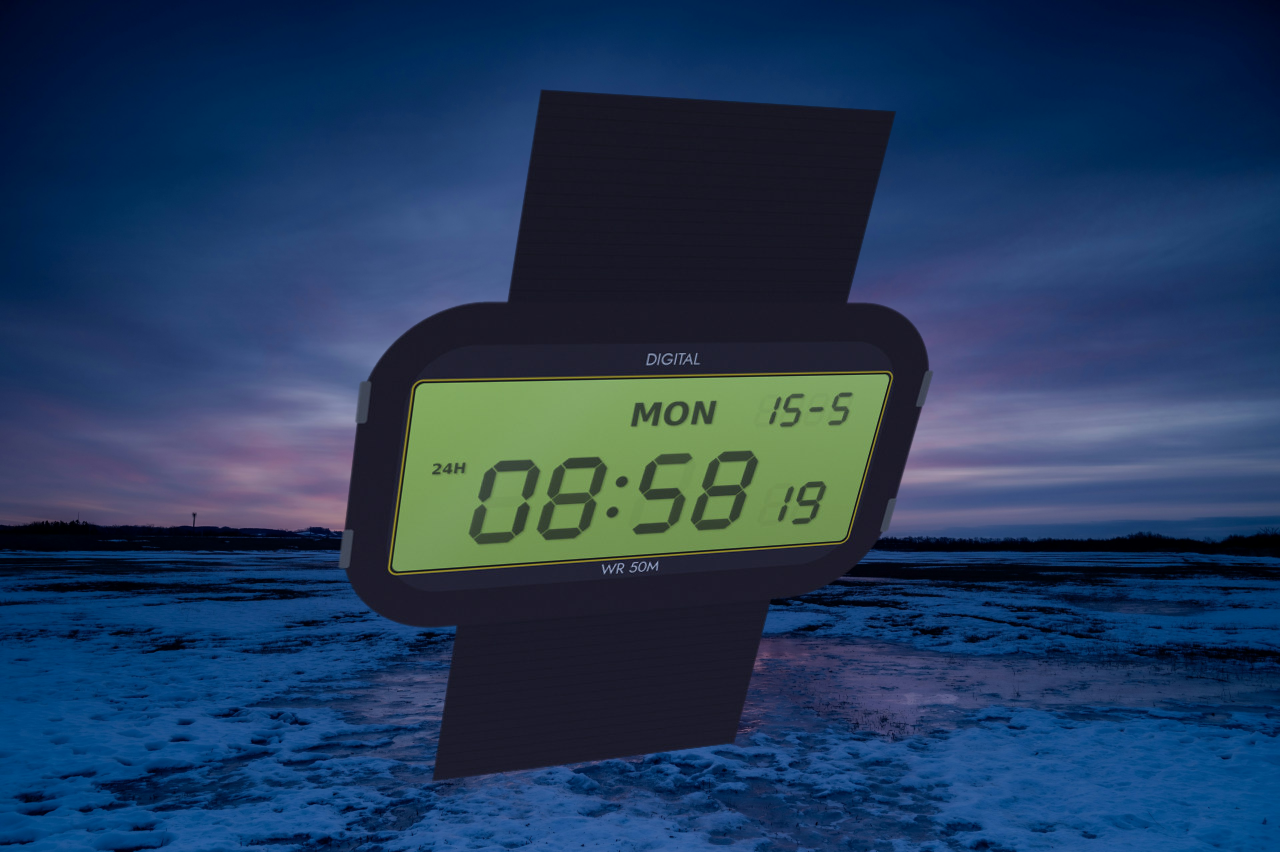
8:58:19
